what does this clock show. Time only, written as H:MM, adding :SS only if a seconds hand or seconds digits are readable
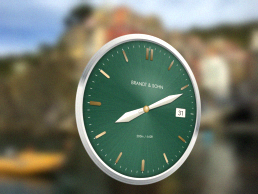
8:11
